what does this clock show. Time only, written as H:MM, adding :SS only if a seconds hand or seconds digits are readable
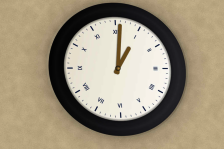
1:01
